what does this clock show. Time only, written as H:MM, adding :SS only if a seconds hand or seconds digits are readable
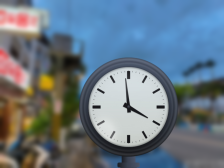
3:59
